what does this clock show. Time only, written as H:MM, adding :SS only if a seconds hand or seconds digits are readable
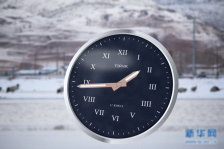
1:44
